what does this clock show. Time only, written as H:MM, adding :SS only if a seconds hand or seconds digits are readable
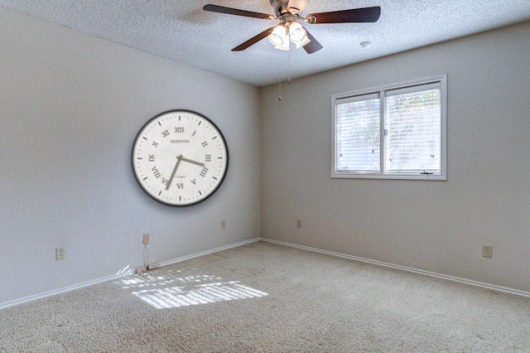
3:34
